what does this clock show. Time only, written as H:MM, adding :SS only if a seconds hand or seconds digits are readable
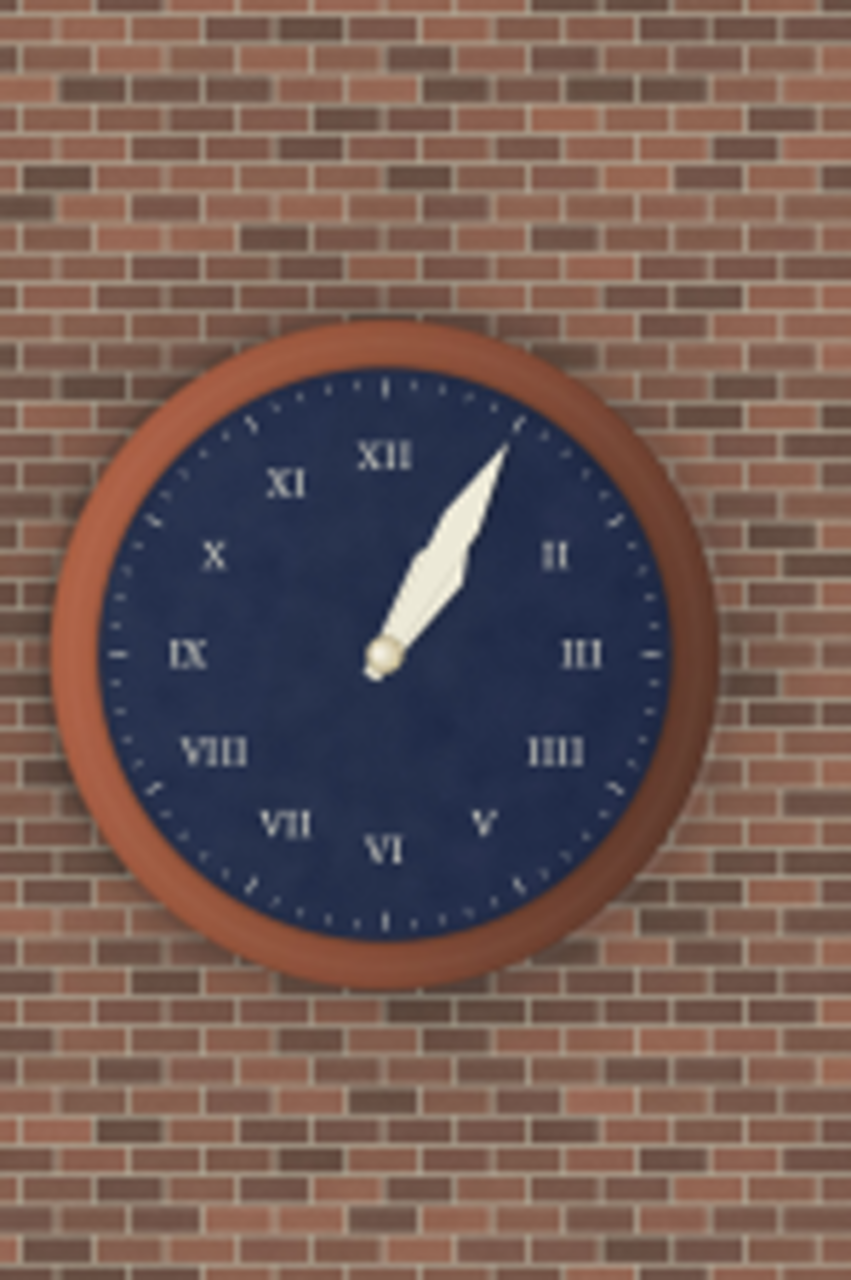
1:05
